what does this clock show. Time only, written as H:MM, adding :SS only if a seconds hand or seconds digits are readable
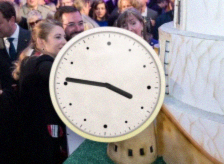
3:46
